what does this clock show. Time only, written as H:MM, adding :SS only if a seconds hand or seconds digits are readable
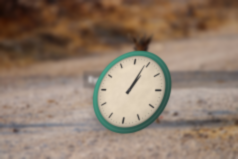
1:04
